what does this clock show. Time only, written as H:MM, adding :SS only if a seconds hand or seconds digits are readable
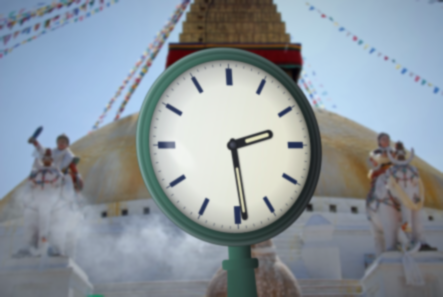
2:29
